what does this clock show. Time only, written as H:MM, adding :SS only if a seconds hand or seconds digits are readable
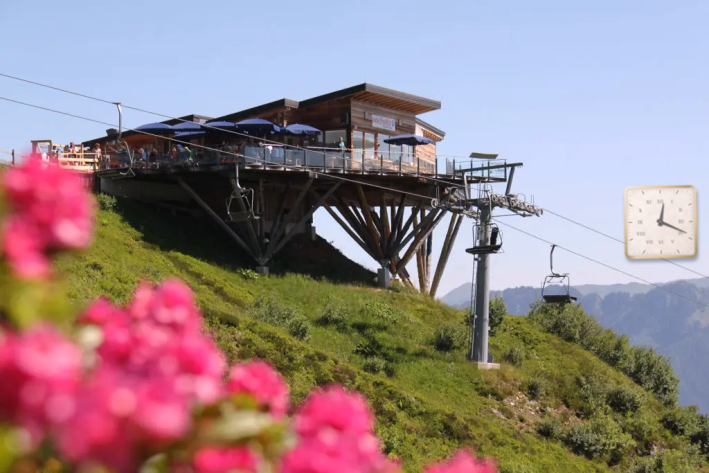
12:19
